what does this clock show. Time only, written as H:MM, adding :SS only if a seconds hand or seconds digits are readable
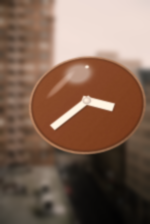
3:38
